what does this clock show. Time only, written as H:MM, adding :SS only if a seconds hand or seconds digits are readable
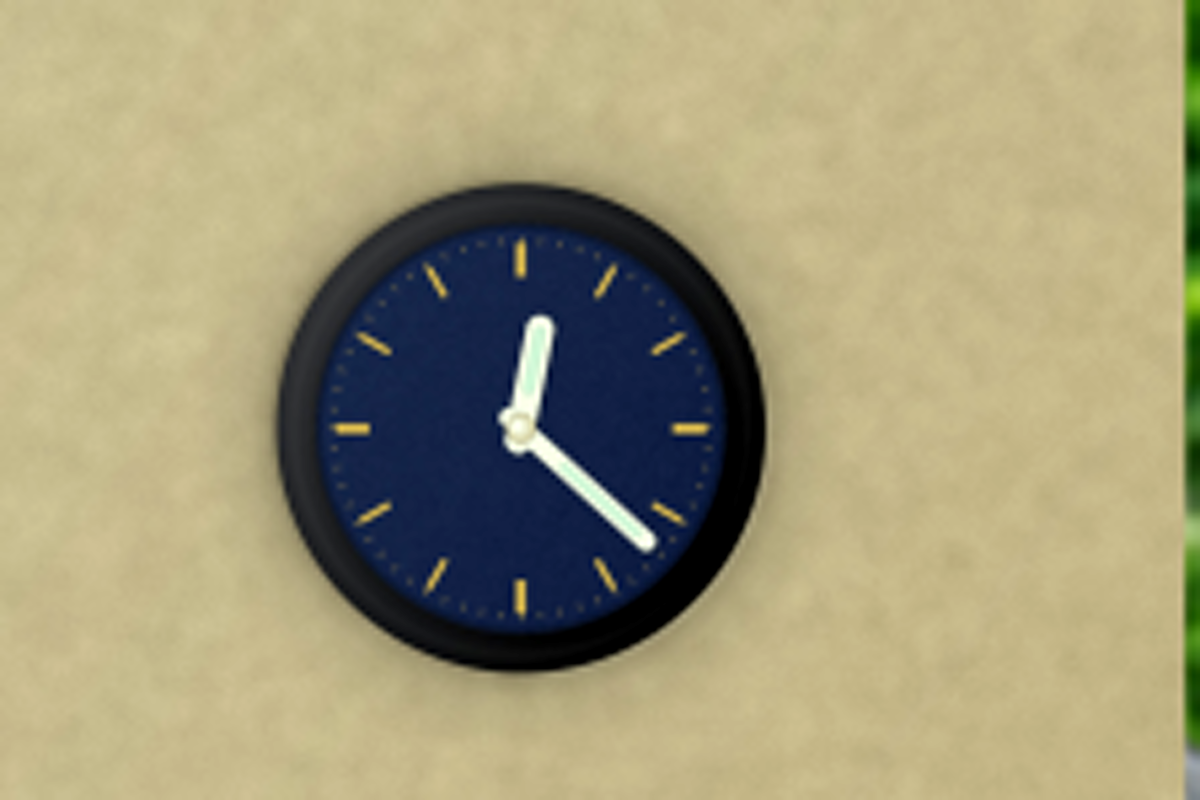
12:22
